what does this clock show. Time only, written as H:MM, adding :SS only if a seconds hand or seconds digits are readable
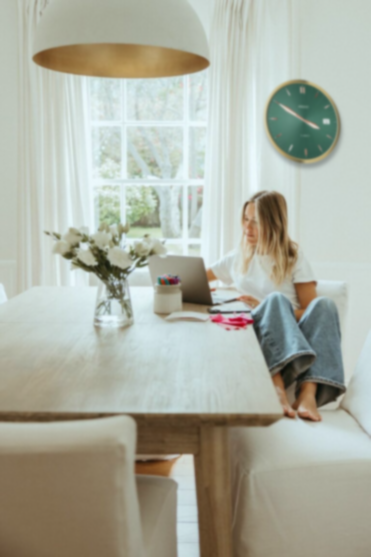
3:50
